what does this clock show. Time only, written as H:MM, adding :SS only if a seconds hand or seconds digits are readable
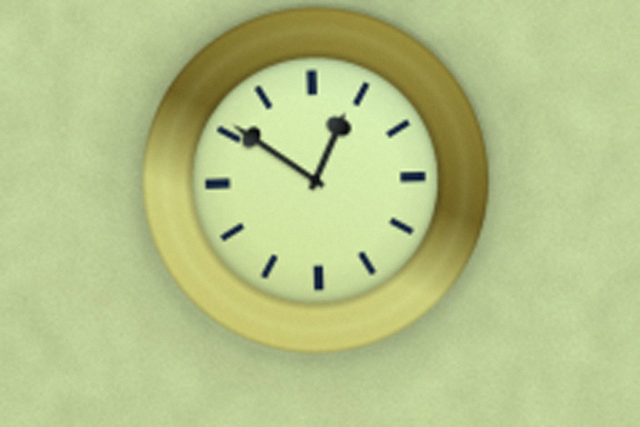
12:51
